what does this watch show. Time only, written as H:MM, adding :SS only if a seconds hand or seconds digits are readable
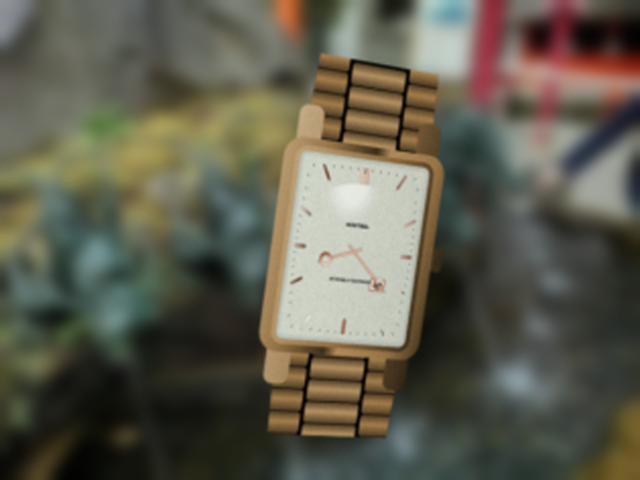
8:22
